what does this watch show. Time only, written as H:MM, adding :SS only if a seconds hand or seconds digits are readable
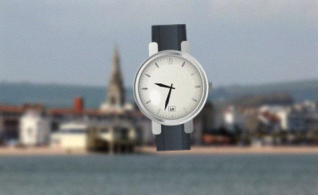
9:33
